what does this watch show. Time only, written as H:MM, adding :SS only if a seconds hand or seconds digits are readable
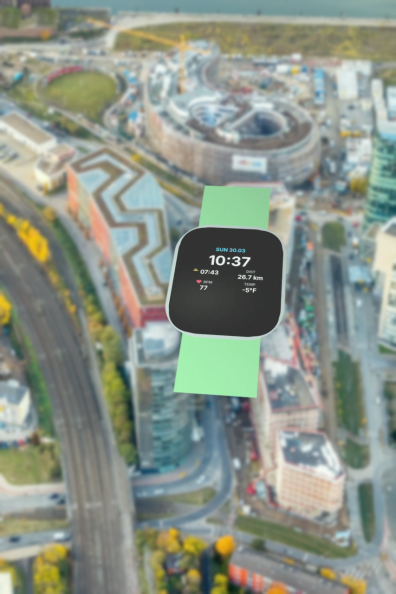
10:37
